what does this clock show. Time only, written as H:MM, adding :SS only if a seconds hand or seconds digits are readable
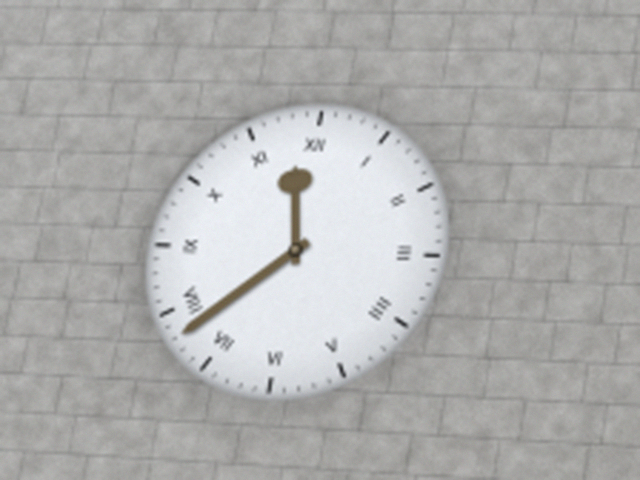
11:38
